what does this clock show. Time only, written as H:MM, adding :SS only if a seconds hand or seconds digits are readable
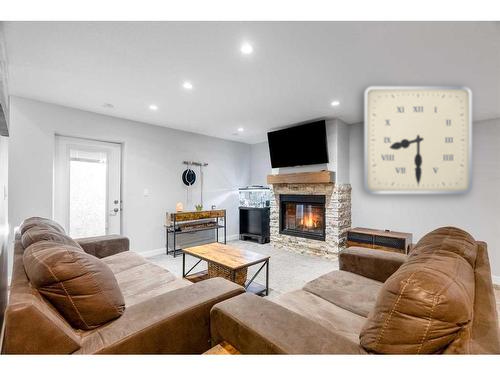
8:30
